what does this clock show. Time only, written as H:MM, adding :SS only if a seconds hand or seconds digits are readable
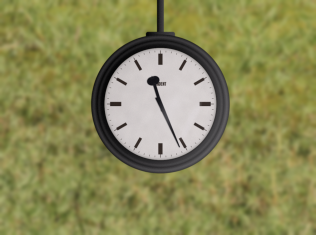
11:26
